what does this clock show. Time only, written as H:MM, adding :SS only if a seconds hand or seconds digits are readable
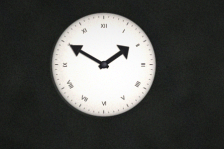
1:50
